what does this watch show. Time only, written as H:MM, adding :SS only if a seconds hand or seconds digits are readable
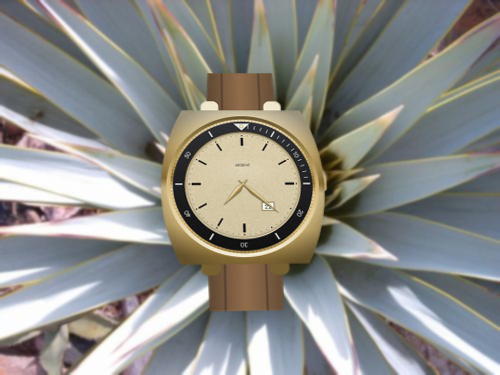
7:22
